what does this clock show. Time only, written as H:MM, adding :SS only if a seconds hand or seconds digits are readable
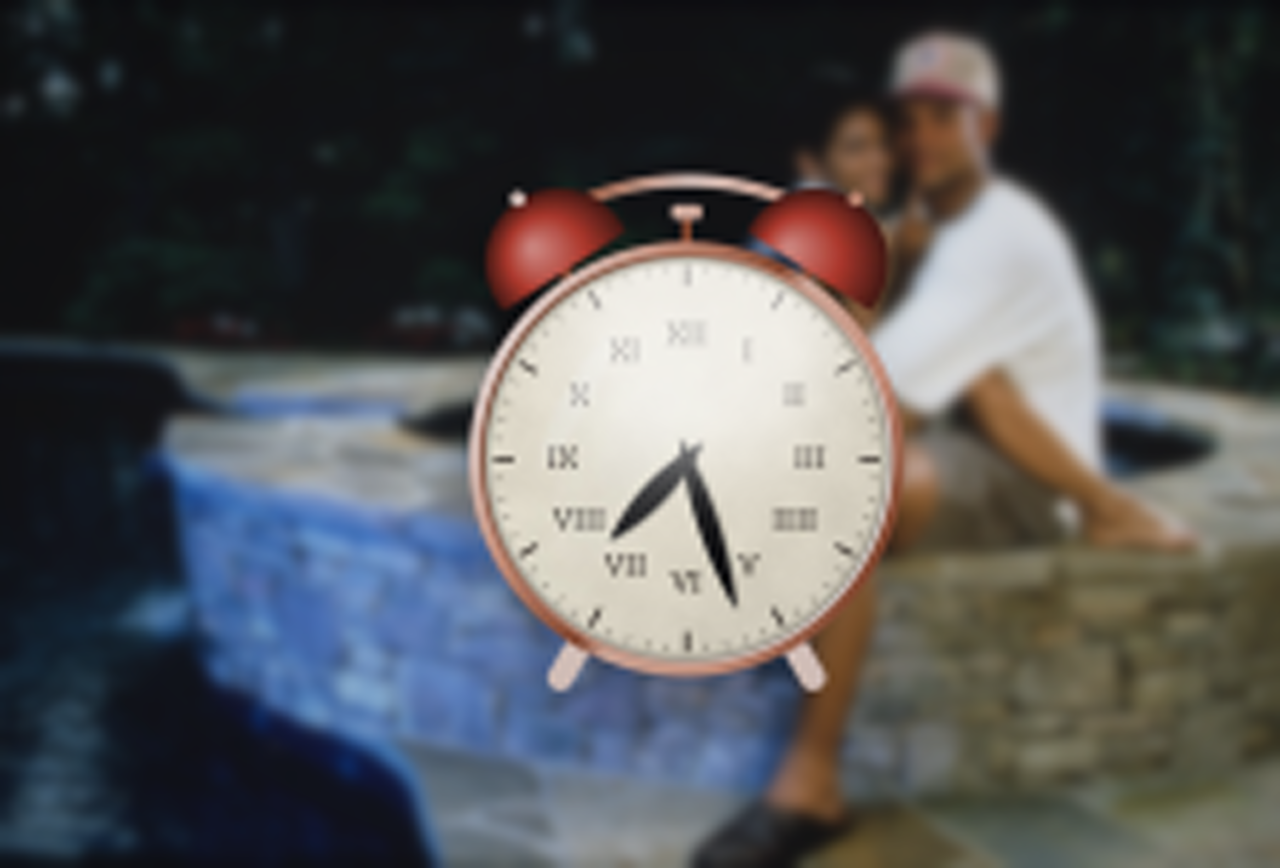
7:27
